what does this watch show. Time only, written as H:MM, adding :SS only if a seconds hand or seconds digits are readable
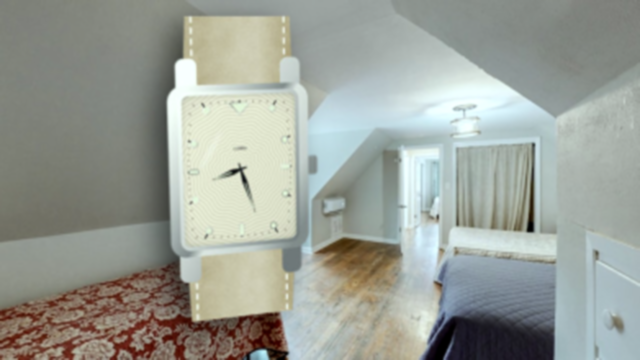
8:27
